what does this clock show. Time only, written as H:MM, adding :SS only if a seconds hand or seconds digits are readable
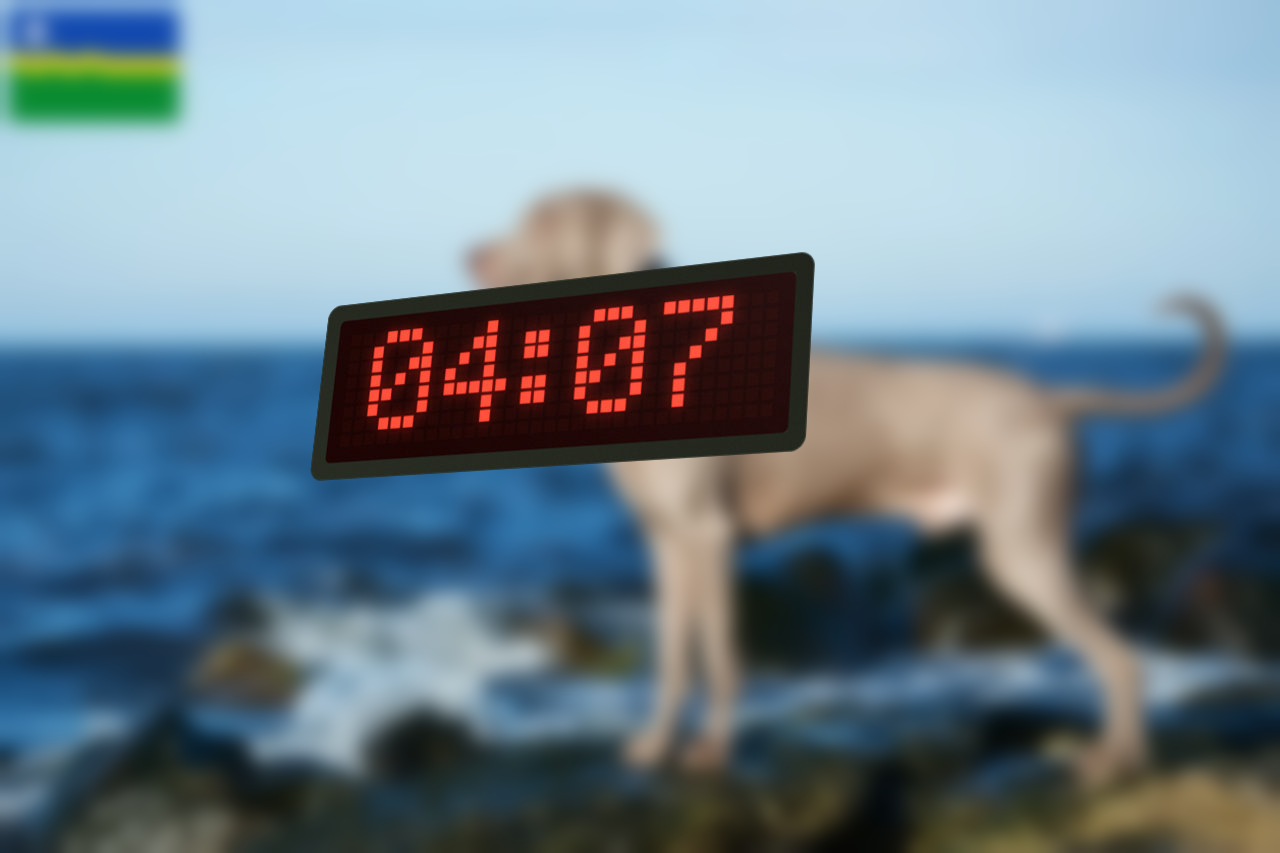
4:07
